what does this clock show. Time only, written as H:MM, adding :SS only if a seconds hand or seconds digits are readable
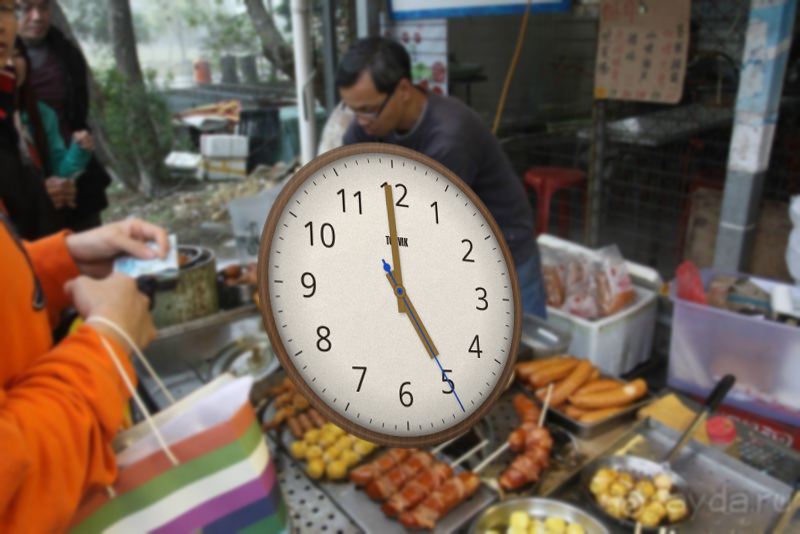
4:59:25
